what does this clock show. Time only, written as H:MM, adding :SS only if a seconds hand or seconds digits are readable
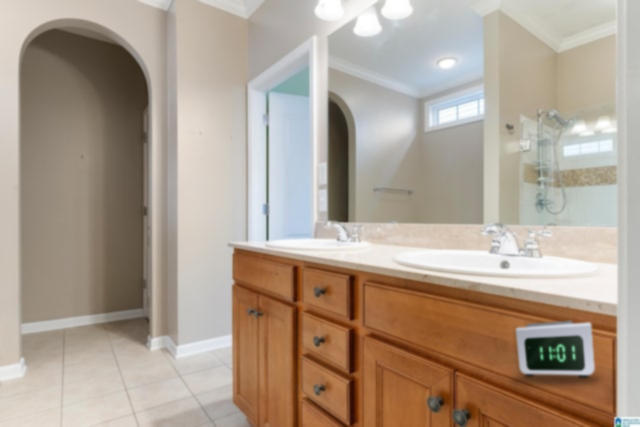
11:01
